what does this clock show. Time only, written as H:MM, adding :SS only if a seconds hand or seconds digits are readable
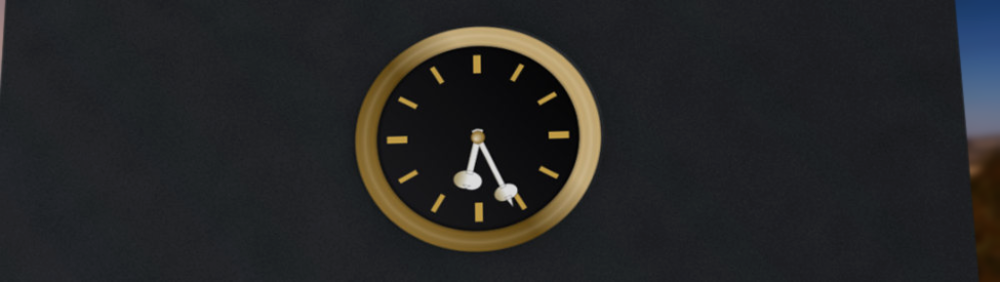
6:26
